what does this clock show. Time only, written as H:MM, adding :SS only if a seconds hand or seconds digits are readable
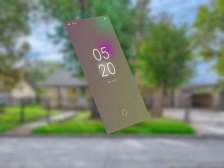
5:20
